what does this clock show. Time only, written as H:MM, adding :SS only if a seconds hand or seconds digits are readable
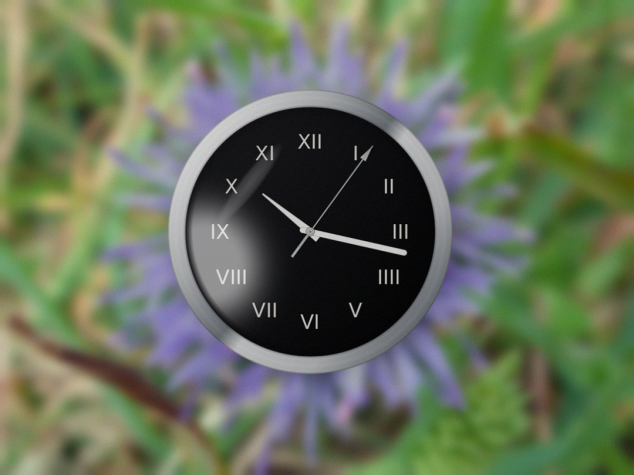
10:17:06
